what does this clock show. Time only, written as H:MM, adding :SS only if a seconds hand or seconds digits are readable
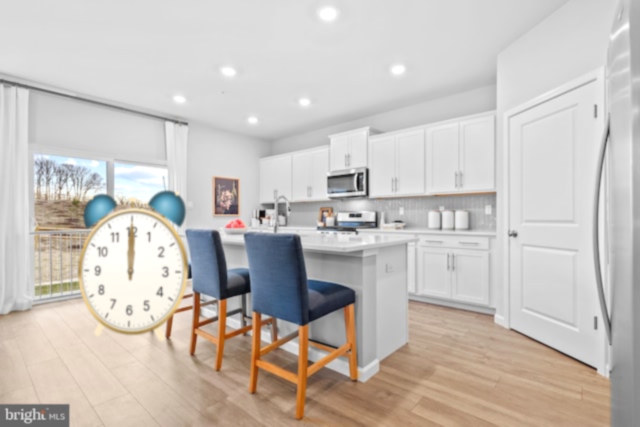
12:00
